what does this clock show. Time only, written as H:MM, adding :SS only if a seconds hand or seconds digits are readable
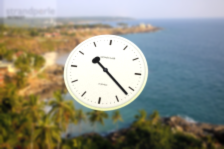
10:22
